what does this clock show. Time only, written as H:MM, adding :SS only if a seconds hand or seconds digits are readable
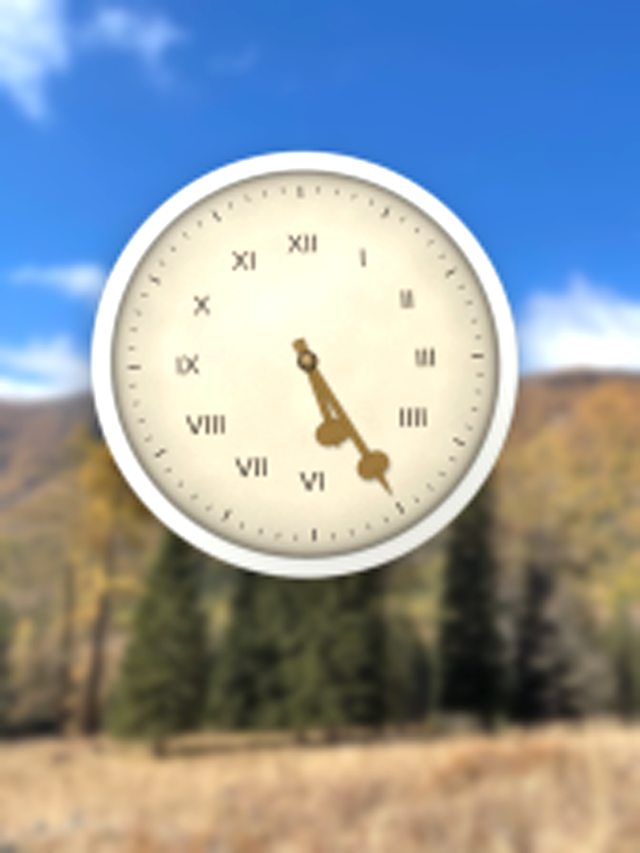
5:25
